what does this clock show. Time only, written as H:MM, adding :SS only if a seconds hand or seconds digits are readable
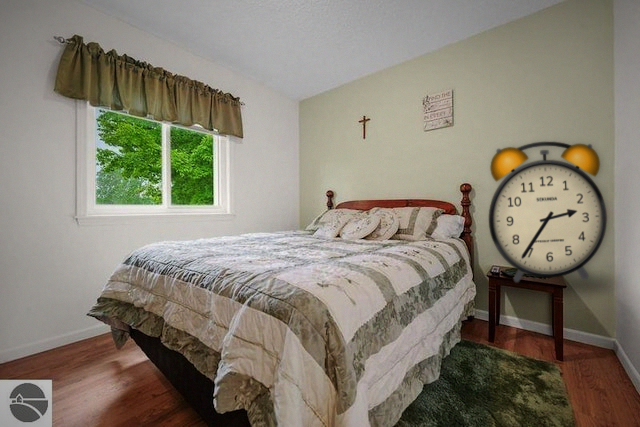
2:36
